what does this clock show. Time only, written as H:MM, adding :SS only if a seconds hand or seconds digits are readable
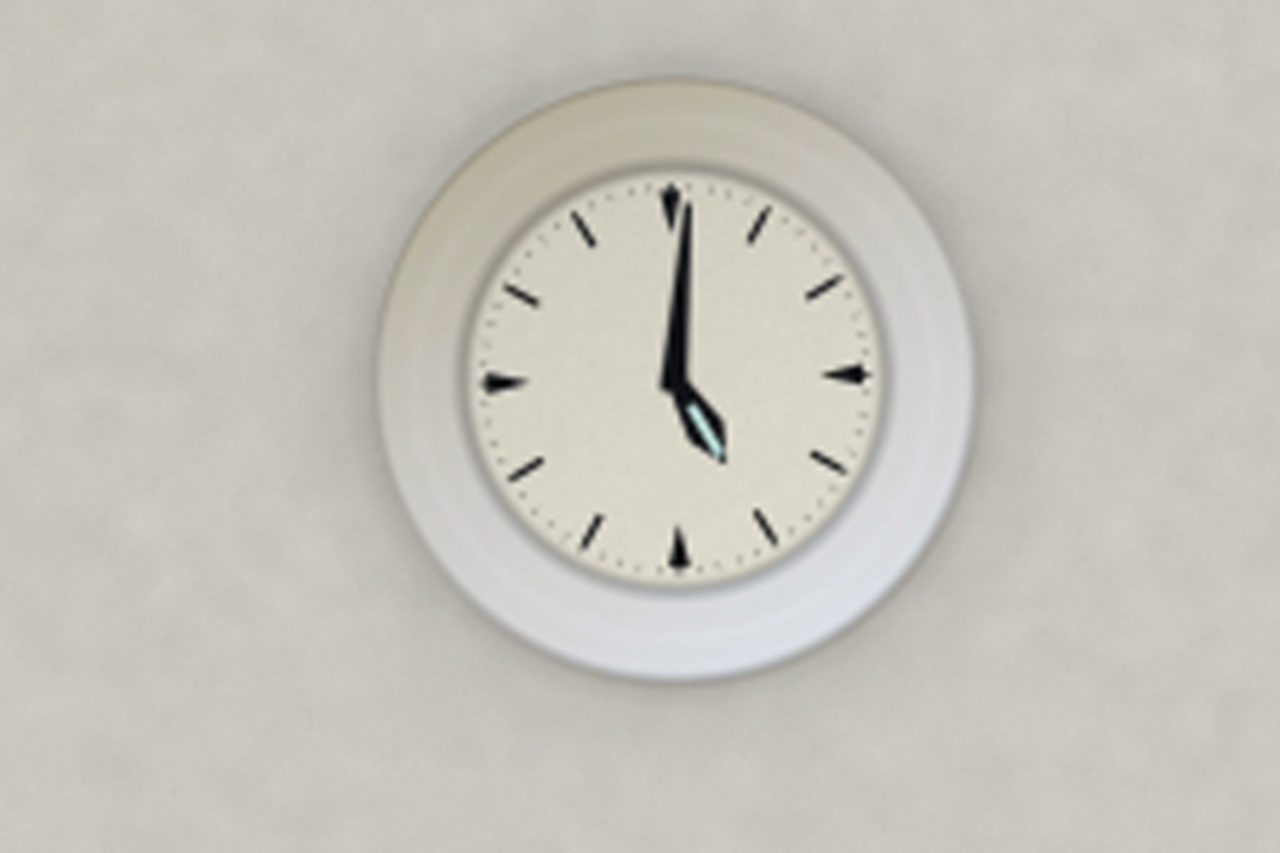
5:01
